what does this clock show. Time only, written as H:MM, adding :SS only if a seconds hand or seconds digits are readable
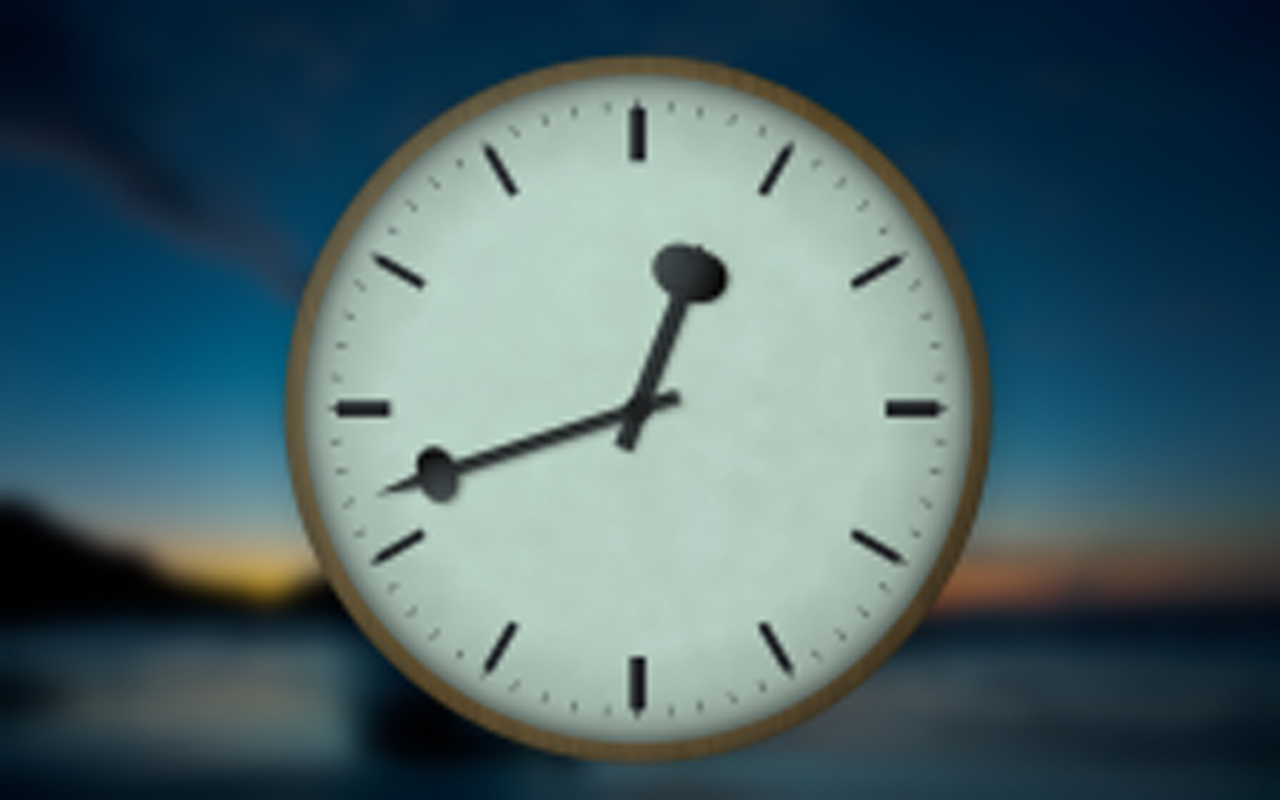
12:42
